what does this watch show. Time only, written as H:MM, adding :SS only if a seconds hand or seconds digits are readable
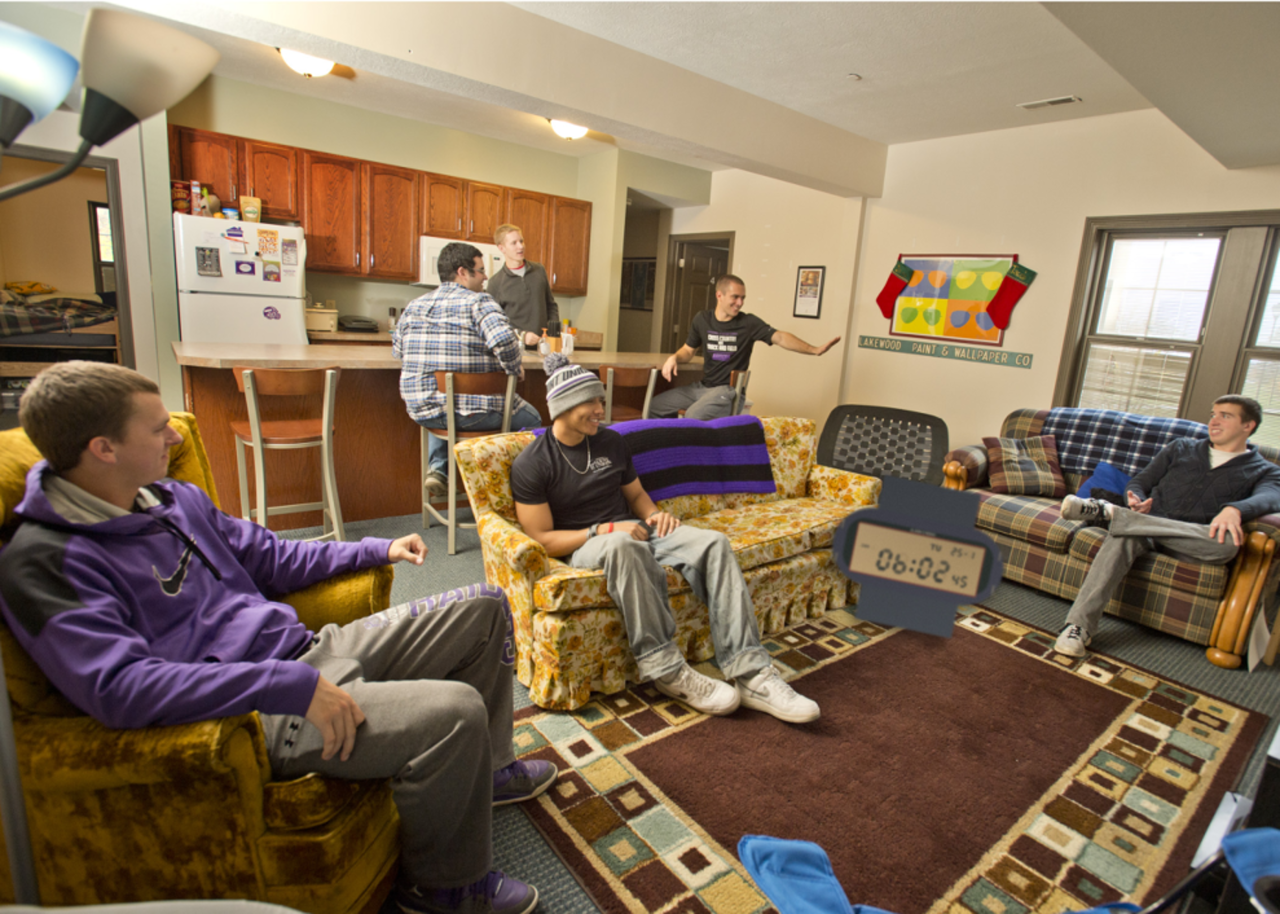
6:02
